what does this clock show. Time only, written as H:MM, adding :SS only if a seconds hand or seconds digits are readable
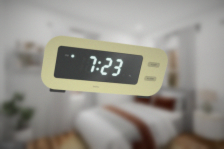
7:23
